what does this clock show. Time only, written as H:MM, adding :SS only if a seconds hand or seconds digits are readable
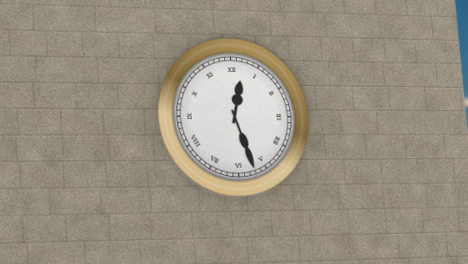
12:27
